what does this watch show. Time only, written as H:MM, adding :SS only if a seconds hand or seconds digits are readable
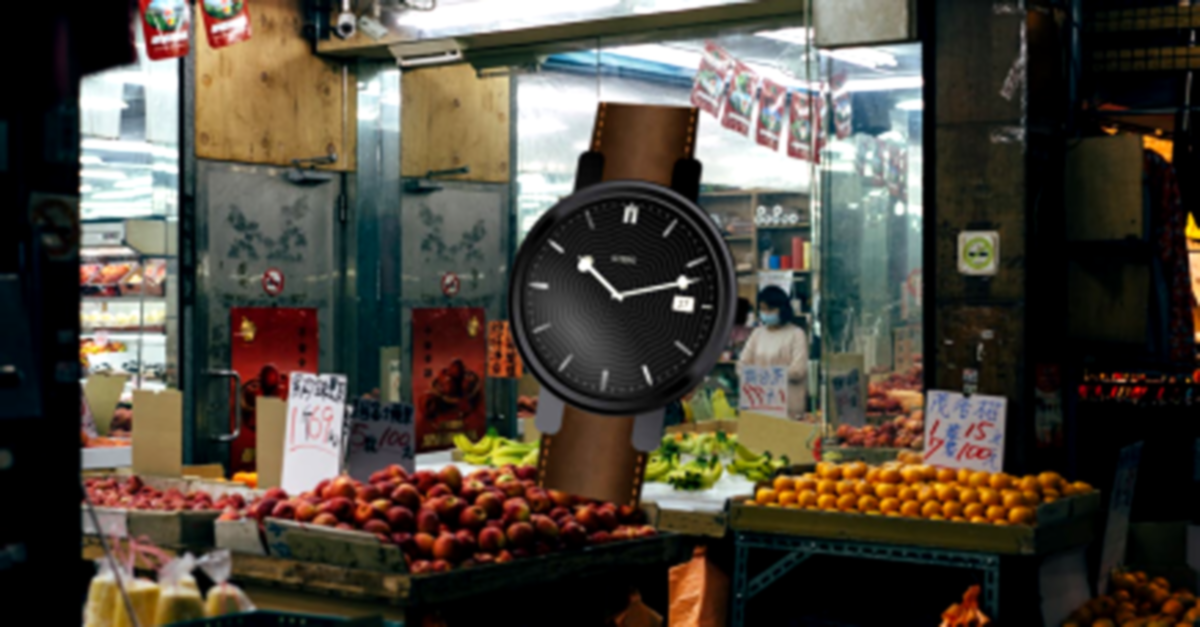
10:12
